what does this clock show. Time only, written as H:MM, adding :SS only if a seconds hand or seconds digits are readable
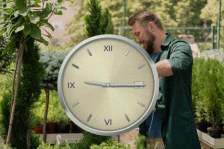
9:15
